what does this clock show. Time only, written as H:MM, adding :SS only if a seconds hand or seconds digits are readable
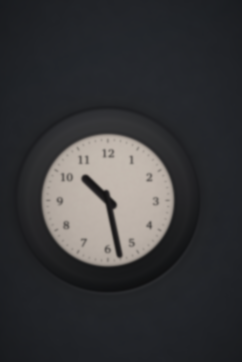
10:28
